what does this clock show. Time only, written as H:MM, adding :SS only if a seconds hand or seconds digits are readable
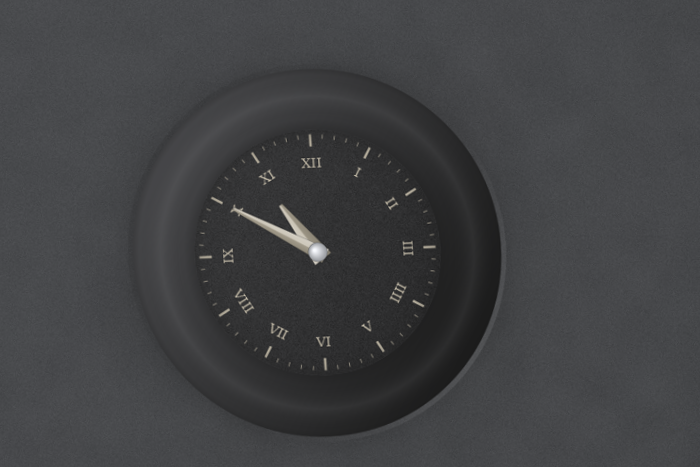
10:50
